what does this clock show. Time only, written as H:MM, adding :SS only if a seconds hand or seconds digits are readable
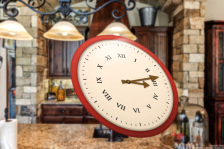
3:13
